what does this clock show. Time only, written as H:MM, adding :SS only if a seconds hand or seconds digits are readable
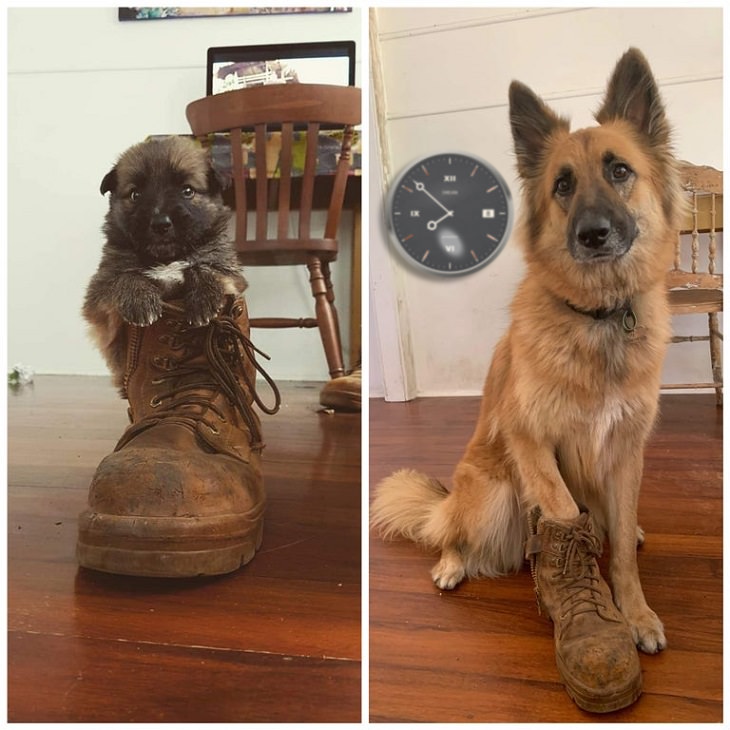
7:52
